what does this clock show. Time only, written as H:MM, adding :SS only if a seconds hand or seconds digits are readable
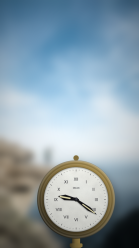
9:21
